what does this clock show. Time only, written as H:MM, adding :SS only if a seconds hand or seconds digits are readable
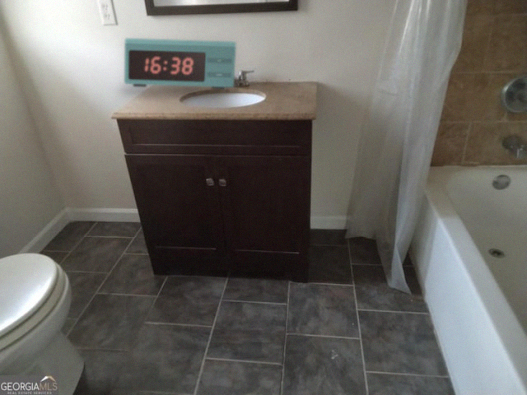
16:38
